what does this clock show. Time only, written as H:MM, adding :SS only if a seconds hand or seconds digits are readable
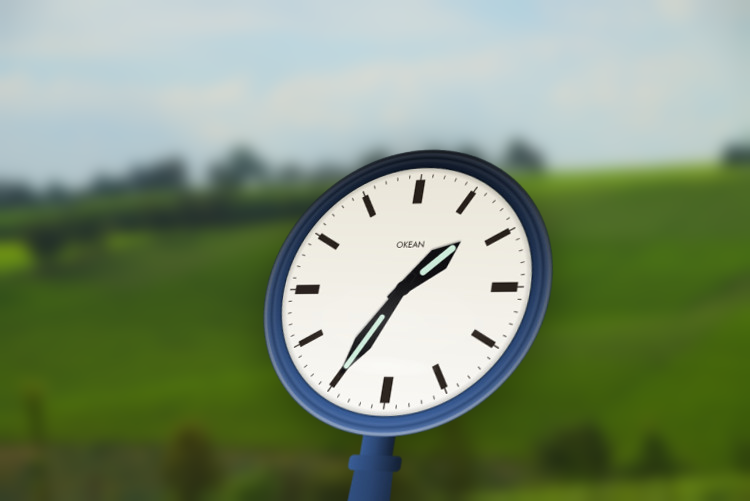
1:35
